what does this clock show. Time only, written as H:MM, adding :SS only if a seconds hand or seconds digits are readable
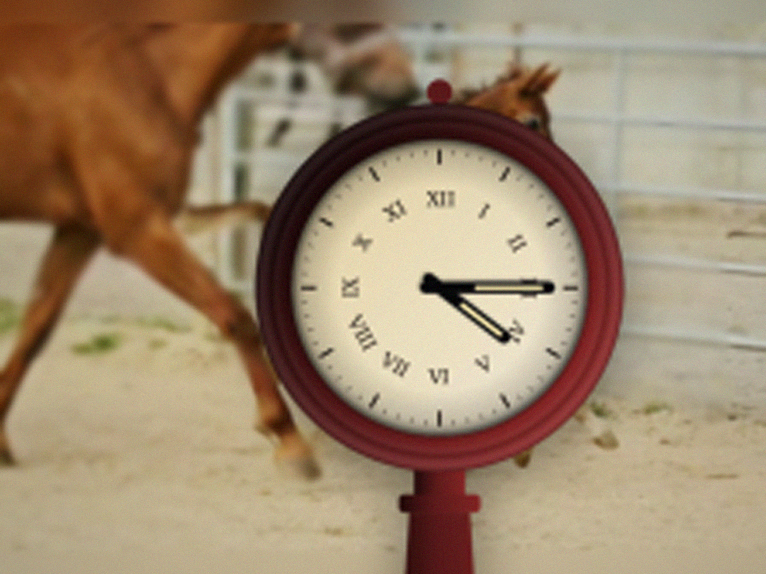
4:15
